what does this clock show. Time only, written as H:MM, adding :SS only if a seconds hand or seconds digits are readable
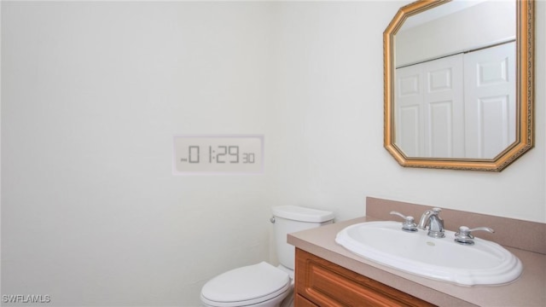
1:29:30
